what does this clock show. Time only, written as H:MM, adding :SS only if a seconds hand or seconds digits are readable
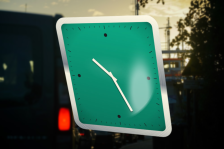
10:26
